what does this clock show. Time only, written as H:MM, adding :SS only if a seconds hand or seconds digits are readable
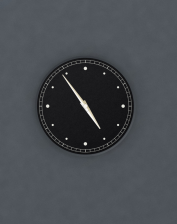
4:54
